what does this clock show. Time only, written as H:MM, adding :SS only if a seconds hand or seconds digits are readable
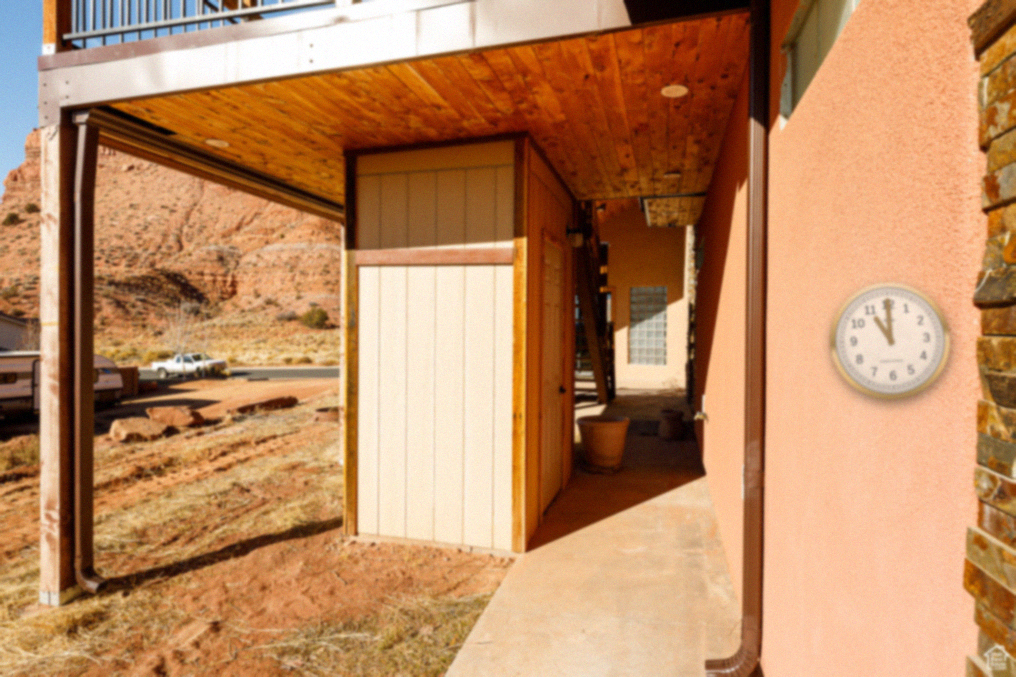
11:00
